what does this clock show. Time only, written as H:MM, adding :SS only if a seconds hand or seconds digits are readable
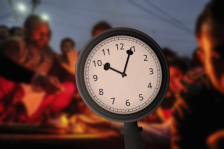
10:04
